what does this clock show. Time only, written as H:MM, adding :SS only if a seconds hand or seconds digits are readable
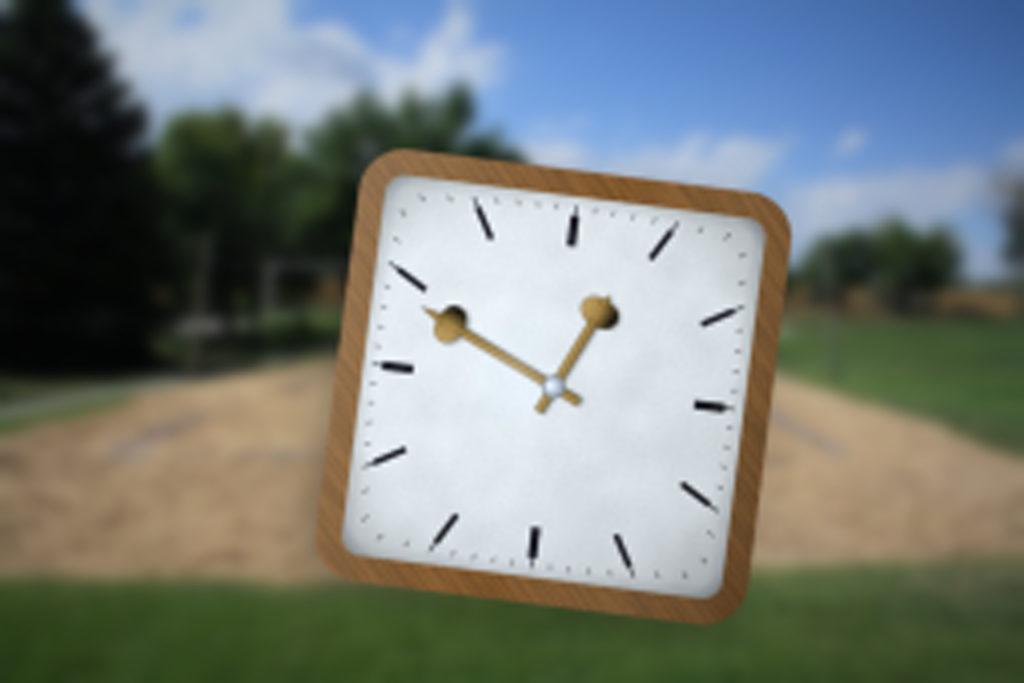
12:49
